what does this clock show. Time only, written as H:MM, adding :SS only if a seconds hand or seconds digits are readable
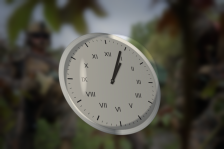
1:04
